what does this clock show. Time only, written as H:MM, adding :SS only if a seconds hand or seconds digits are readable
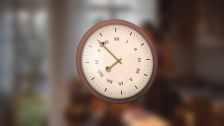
7:53
